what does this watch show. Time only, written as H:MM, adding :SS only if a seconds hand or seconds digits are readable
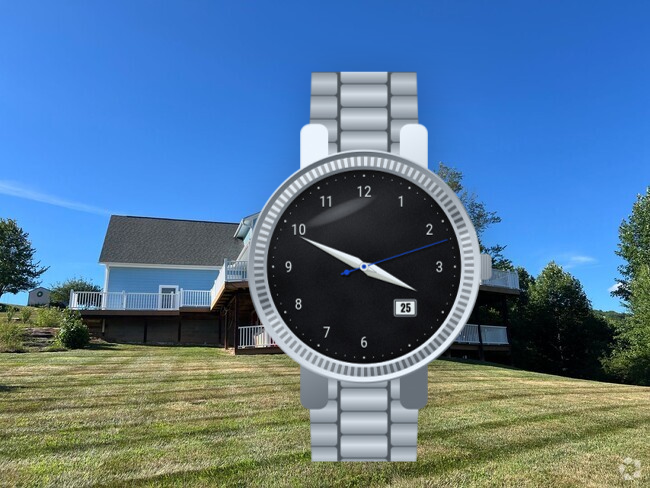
3:49:12
